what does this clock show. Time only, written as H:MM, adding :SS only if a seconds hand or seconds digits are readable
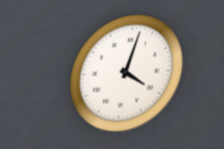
4:02
